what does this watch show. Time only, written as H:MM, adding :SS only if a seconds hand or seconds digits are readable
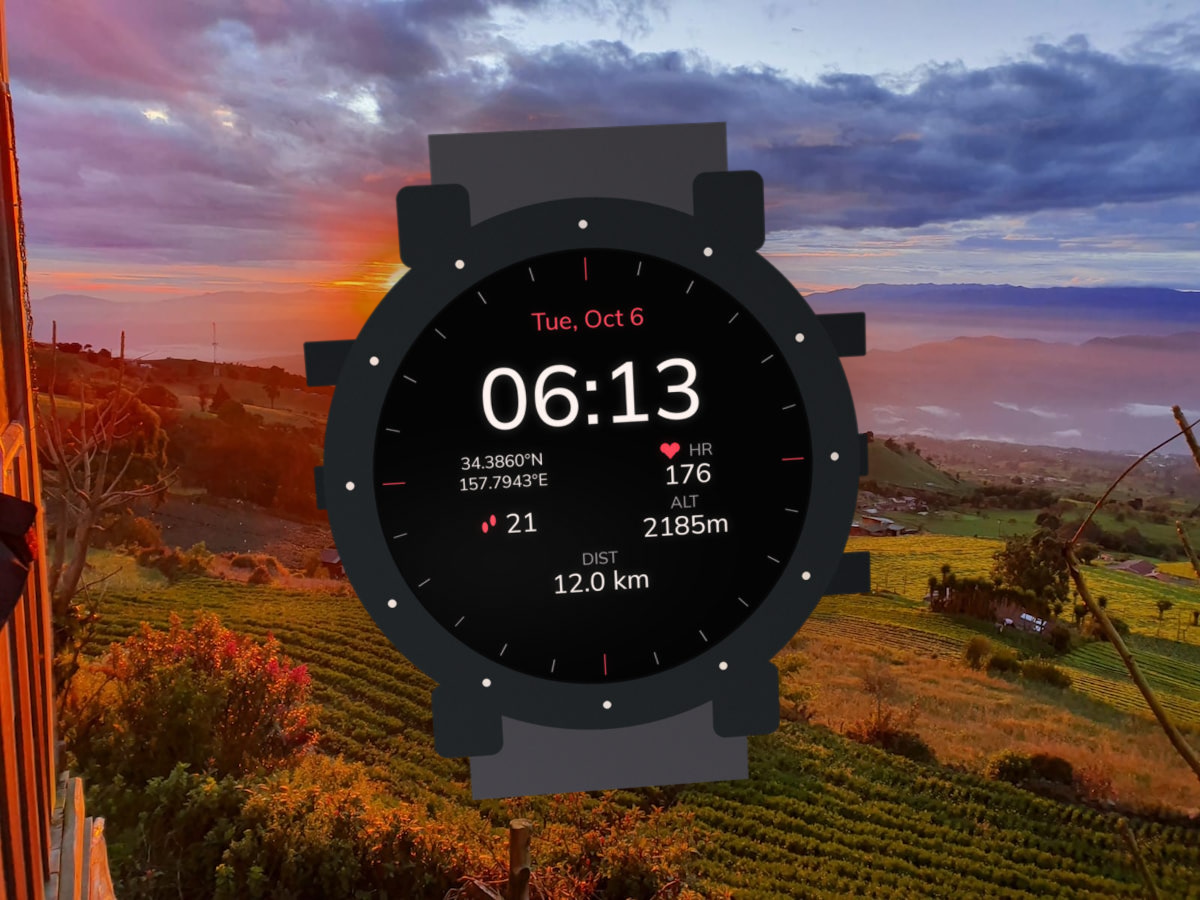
6:13
